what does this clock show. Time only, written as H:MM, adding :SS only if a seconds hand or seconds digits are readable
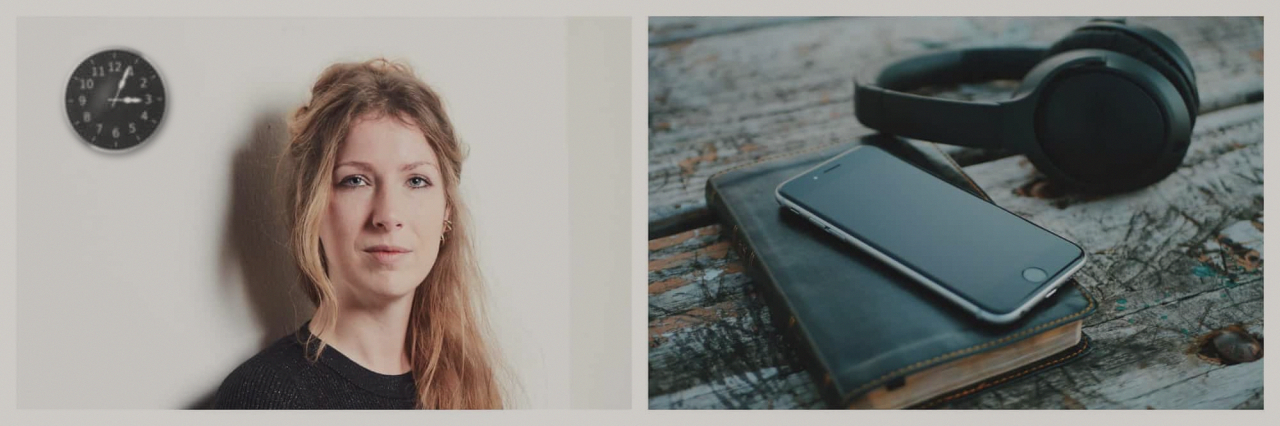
3:04
